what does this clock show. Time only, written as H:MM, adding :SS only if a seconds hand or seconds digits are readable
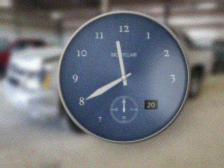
11:40
